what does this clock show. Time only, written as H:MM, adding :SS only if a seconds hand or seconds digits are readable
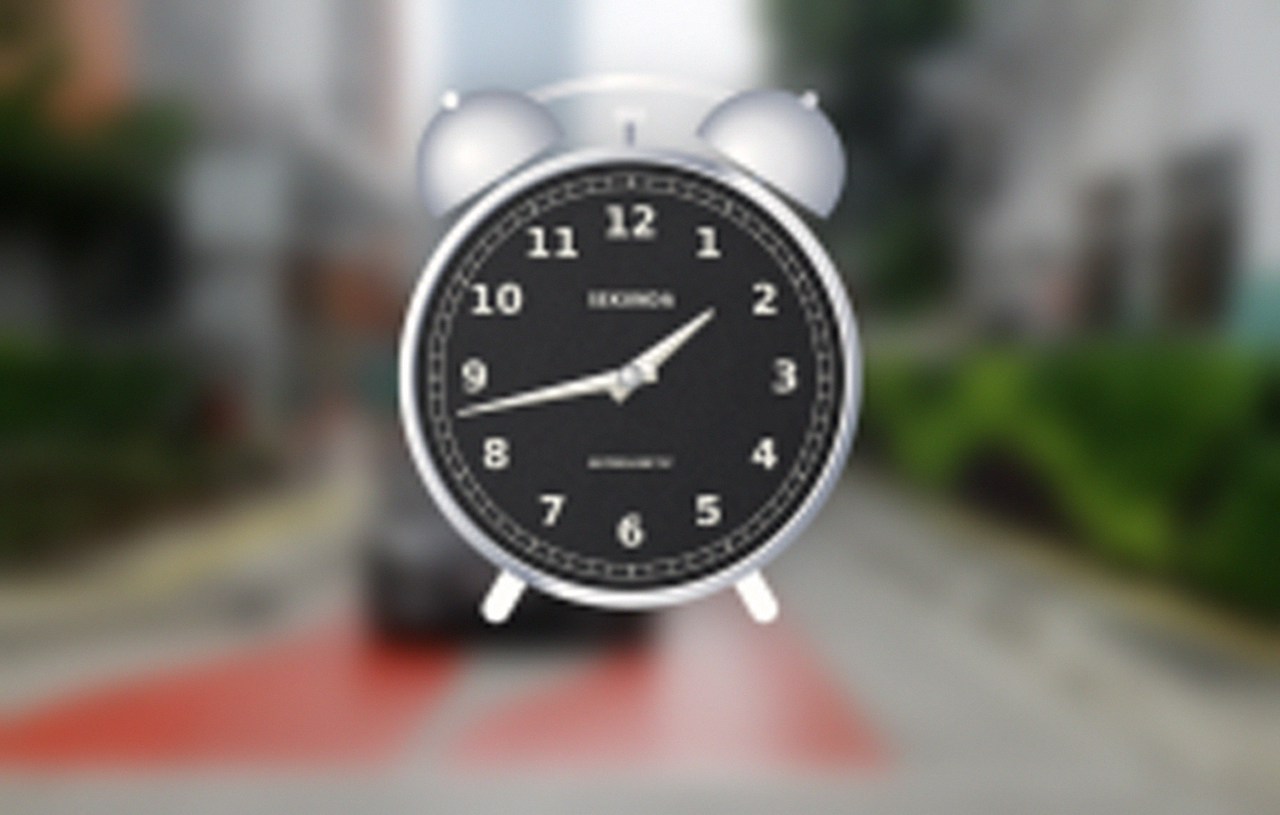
1:43
